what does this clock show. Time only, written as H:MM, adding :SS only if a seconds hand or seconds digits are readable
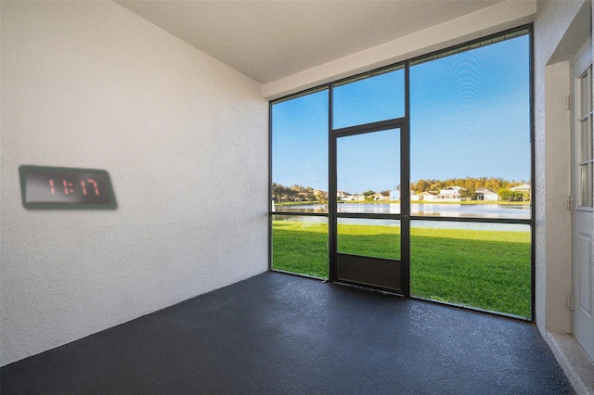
11:17
